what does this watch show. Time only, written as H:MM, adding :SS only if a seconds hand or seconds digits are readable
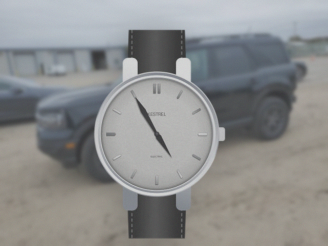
4:55
